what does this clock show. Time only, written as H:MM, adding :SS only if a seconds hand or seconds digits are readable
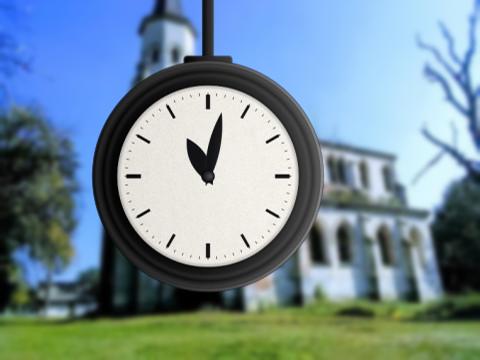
11:02
